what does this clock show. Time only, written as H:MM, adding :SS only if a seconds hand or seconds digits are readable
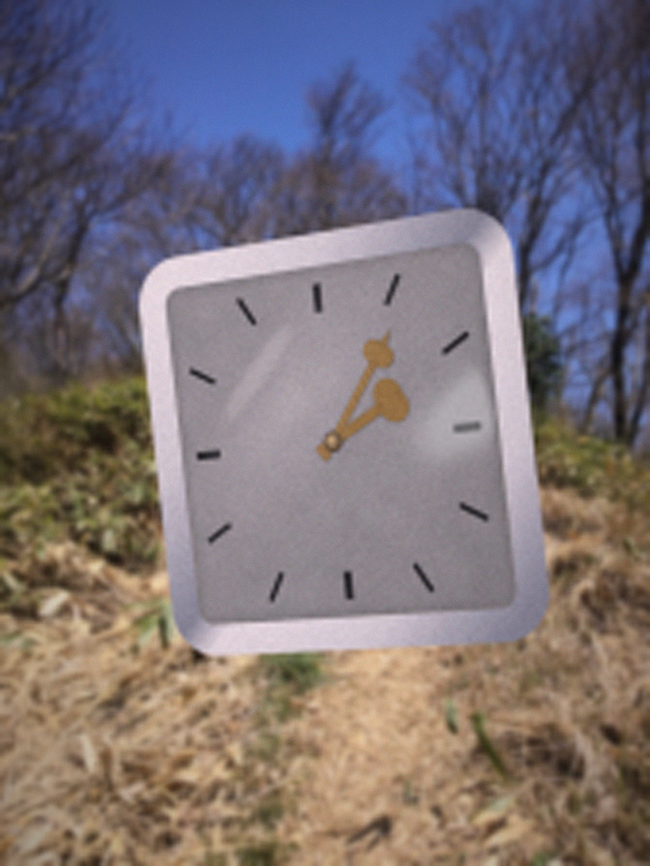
2:06
